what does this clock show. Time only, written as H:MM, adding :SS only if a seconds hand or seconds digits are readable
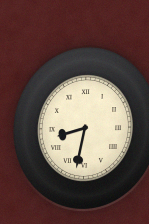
8:32
